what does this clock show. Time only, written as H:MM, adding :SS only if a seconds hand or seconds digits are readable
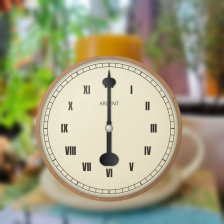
6:00
